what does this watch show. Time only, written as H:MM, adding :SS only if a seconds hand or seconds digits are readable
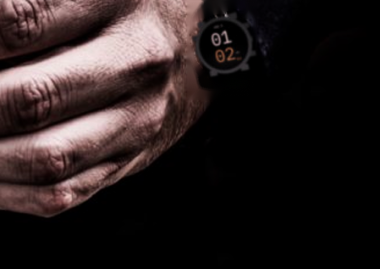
1:02
